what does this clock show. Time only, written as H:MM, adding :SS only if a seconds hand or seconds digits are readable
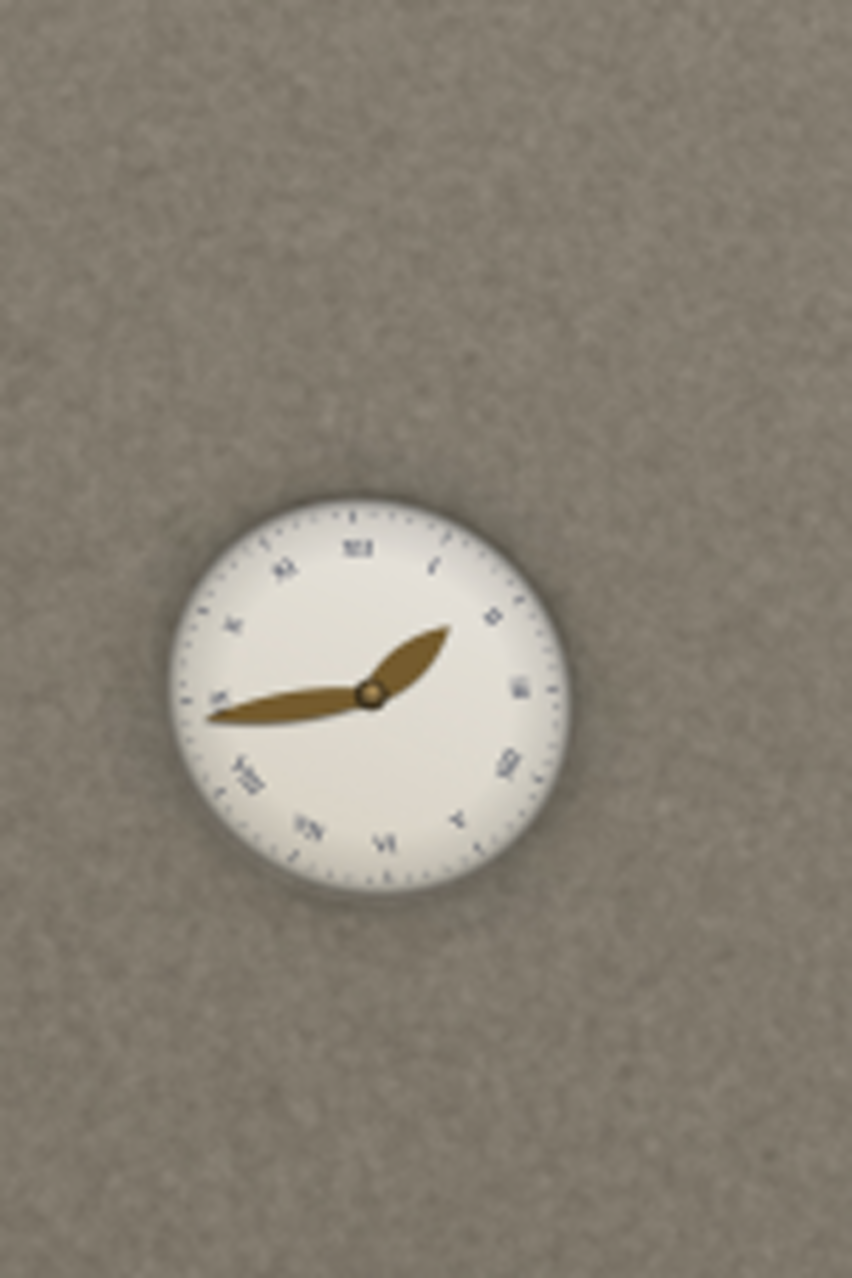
1:44
